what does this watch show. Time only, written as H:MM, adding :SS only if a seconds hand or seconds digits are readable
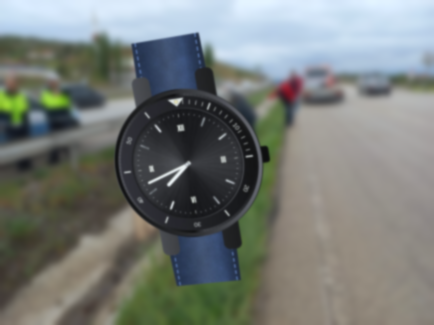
7:42
